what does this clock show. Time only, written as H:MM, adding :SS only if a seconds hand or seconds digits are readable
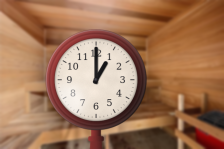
1:00
